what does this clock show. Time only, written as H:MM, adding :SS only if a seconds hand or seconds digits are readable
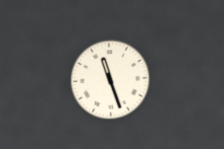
11:27
